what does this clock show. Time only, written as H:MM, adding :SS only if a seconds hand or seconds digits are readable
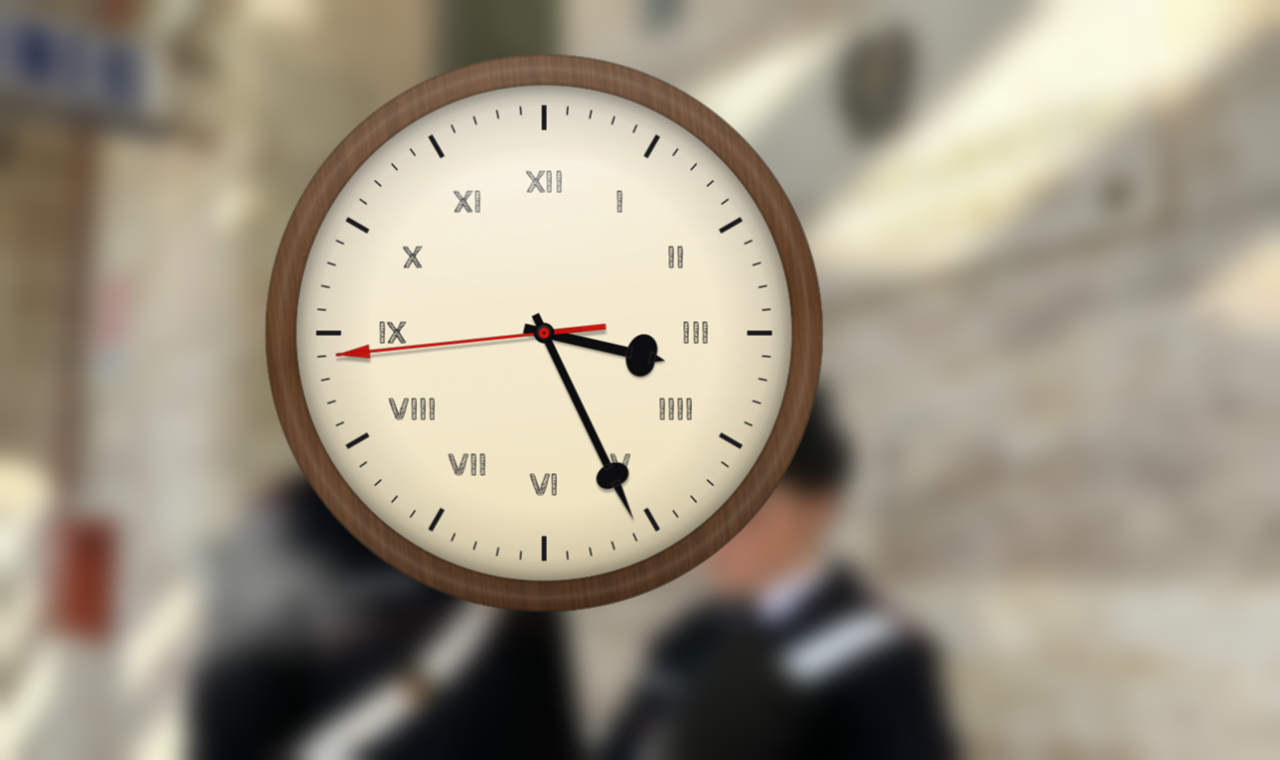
3:25:44
